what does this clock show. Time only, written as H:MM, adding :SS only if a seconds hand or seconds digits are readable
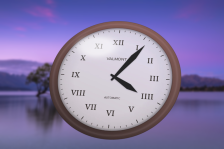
4:06
